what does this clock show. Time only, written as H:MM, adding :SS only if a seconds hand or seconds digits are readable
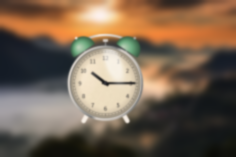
10:15
